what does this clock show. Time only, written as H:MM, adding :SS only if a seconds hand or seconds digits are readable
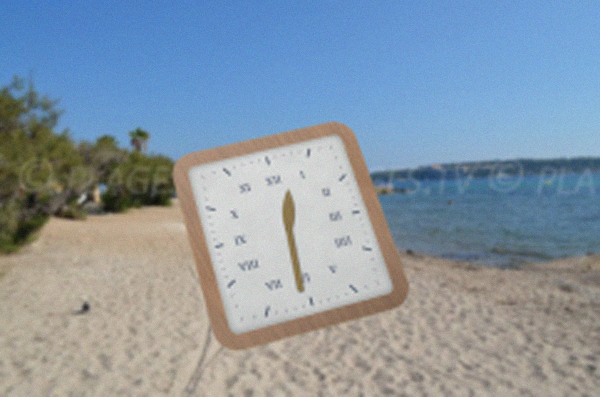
12:31
